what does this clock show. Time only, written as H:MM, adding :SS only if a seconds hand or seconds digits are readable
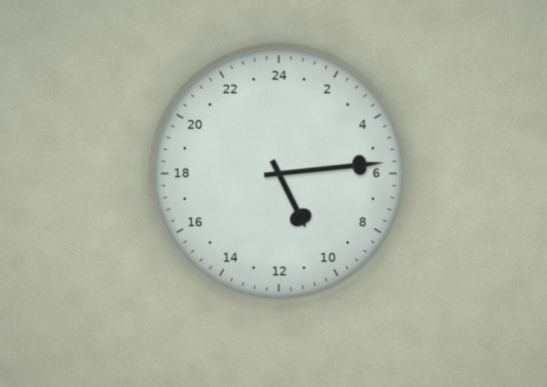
10:14
